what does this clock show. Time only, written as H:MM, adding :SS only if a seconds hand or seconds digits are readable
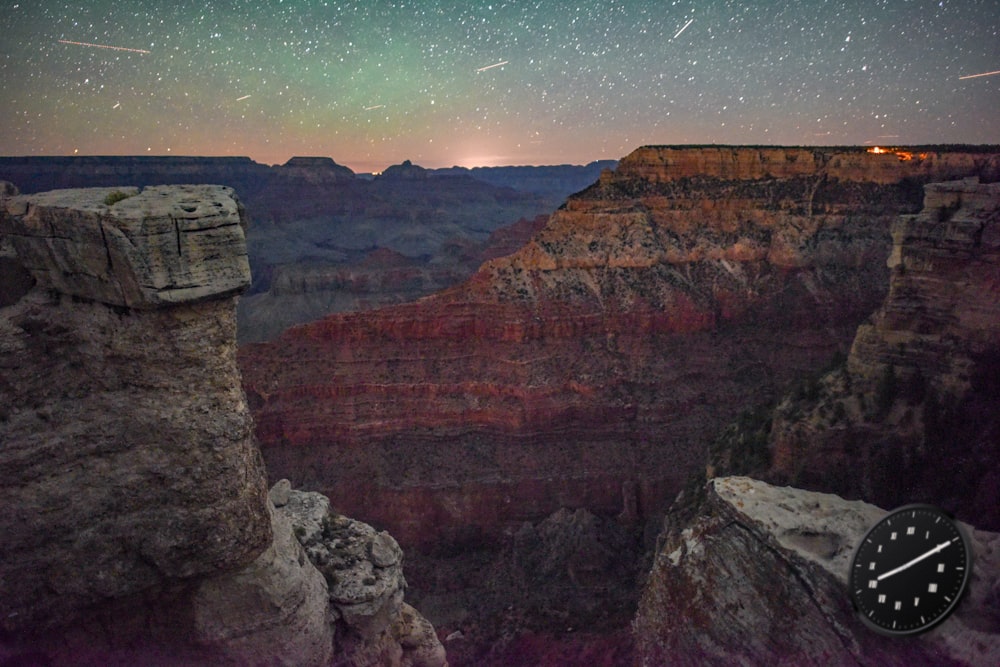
8:10
